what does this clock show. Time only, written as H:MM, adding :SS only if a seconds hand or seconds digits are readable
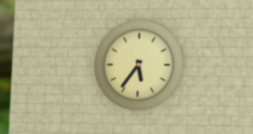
5:36
